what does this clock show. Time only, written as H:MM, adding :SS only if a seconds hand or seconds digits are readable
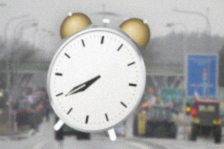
7:39
